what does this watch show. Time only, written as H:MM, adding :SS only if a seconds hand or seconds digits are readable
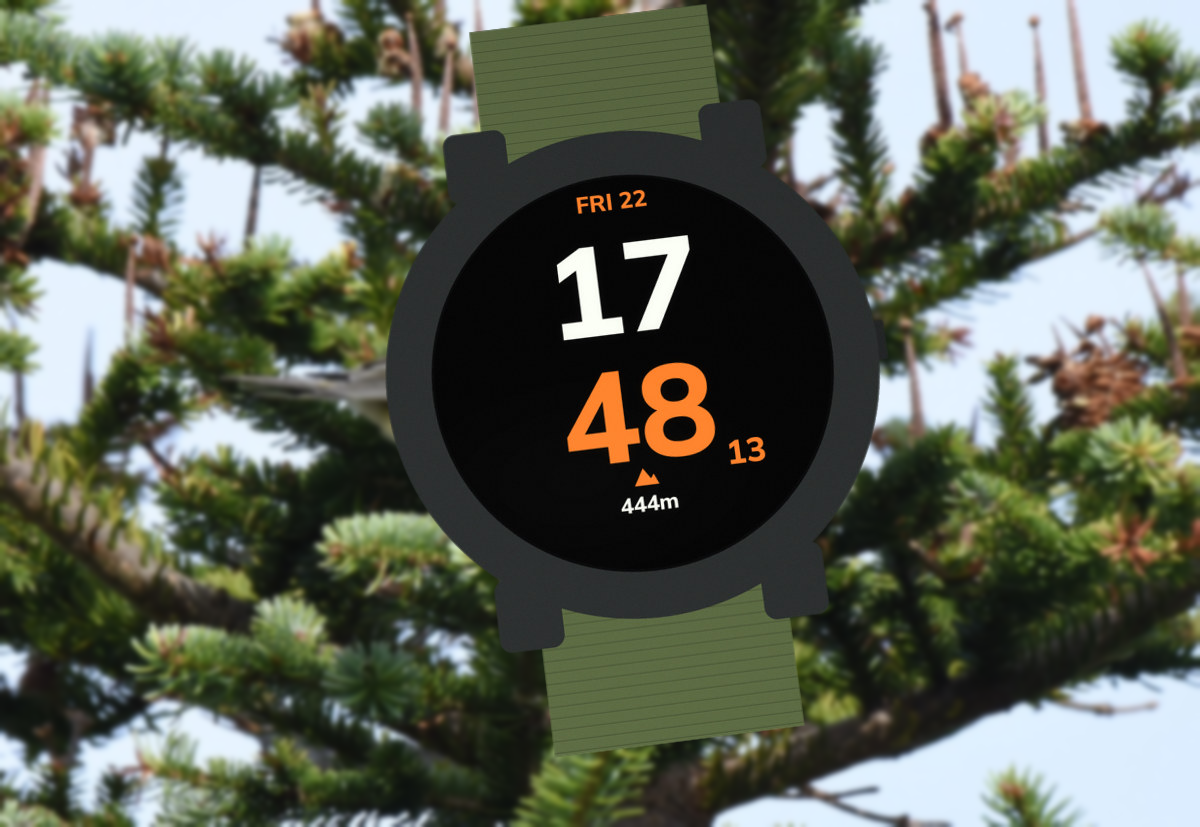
17:48:13
